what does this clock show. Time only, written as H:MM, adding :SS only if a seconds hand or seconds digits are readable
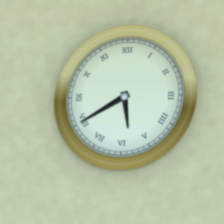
5:40
